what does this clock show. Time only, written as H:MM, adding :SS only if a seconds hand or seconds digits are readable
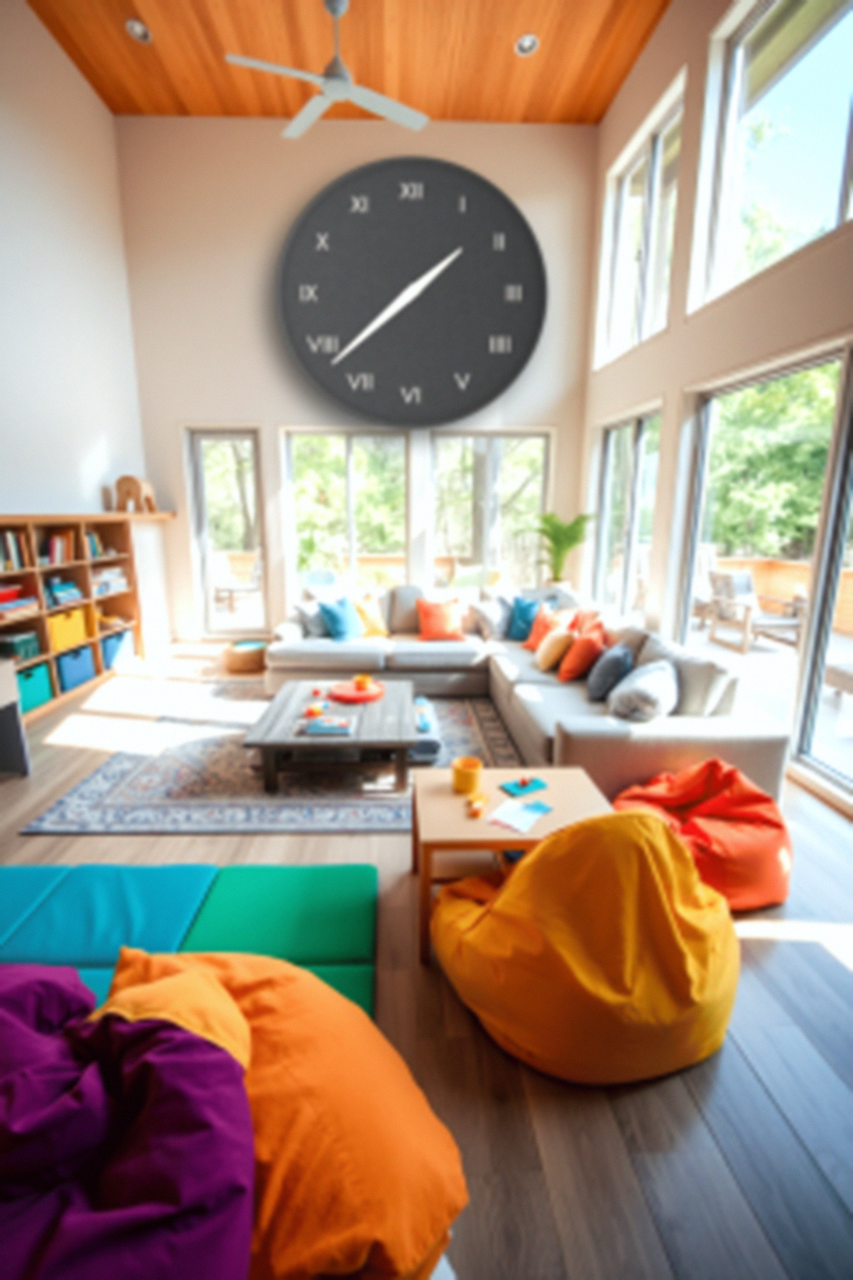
1:38
